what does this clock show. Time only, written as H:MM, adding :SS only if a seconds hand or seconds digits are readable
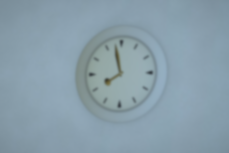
7:58
